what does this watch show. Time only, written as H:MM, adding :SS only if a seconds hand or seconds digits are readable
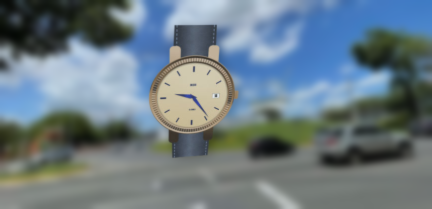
9:24
